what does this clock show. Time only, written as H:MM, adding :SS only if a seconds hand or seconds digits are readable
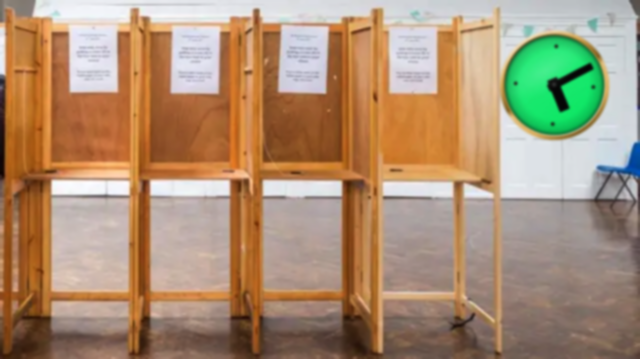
5:10
